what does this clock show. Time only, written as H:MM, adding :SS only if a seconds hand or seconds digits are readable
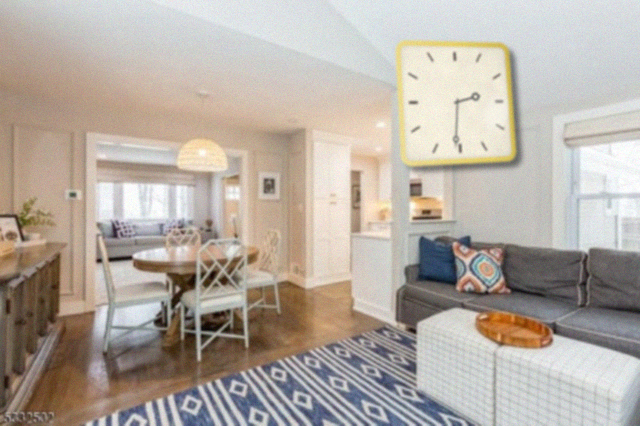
2:31
